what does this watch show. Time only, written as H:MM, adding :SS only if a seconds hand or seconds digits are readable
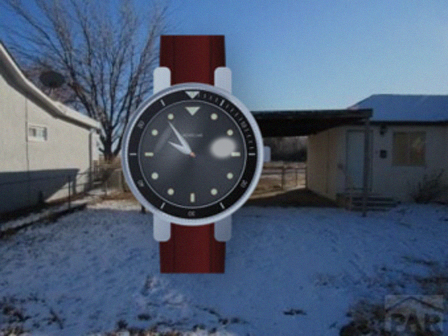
9:54
